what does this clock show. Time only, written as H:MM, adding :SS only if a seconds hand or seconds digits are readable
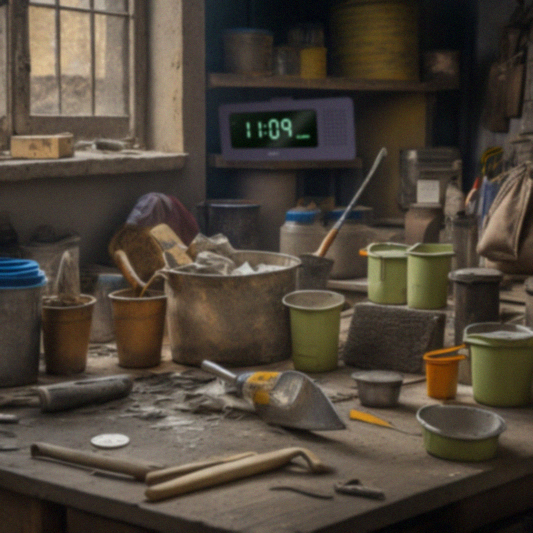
11:09
